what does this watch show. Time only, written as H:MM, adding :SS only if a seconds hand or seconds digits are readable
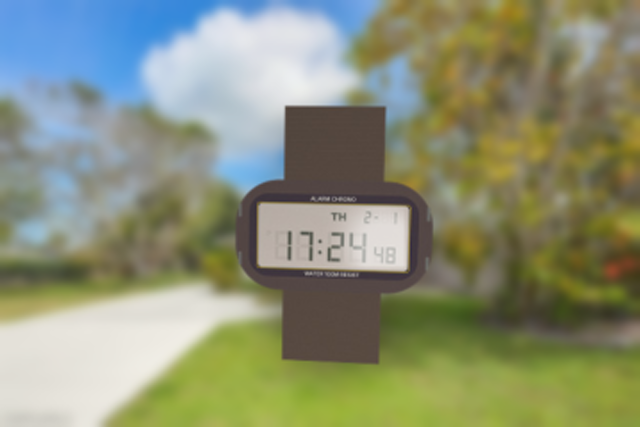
17:24:48
